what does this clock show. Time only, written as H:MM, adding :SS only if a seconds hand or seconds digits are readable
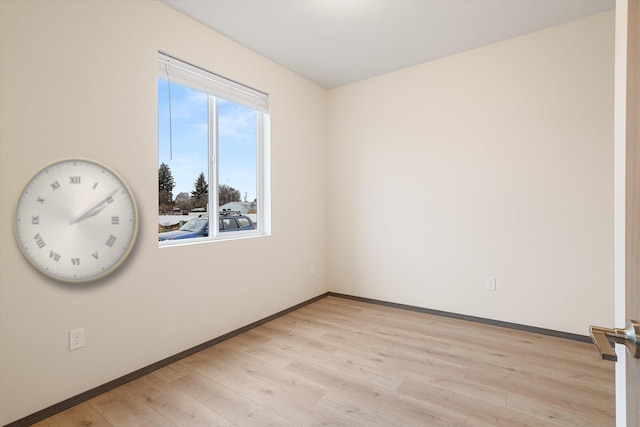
2:09
